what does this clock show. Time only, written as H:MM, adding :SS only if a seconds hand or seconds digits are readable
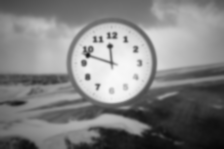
11:48
